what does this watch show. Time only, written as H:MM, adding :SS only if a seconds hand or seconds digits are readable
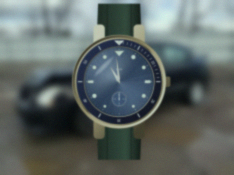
10:59
